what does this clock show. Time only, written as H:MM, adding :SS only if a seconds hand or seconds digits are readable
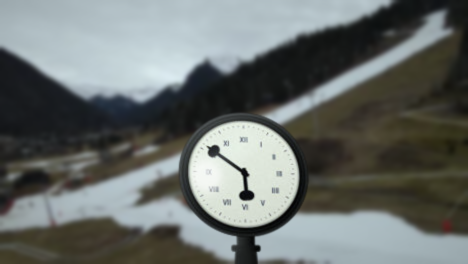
5:51
